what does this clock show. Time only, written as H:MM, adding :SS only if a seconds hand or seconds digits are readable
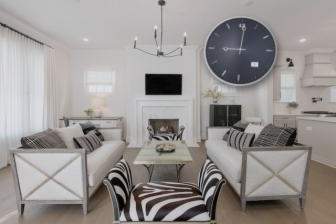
9:01
